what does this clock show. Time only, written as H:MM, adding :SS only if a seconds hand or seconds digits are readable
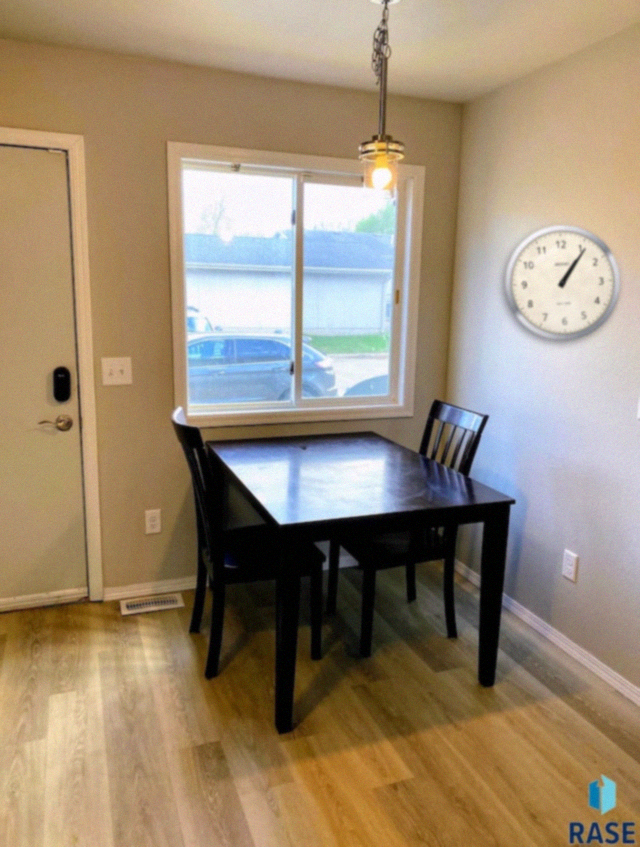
1:06
